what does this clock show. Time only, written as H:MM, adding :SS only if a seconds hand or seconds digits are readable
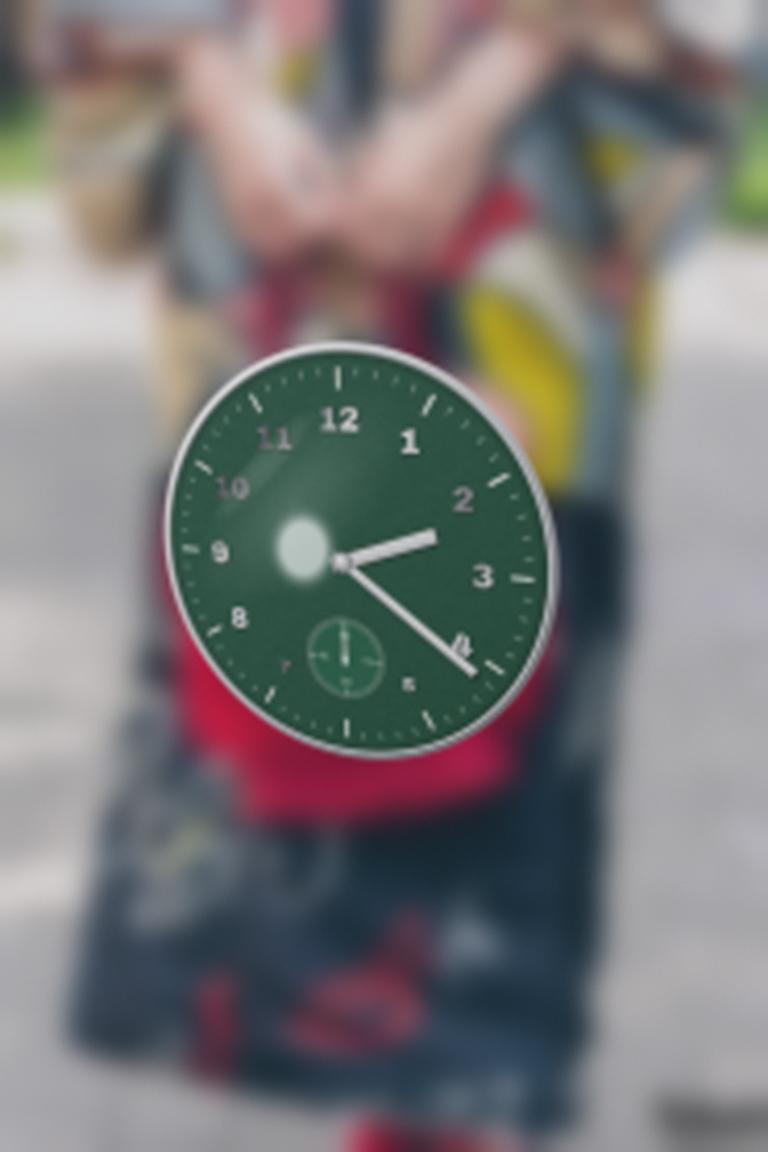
2:21
